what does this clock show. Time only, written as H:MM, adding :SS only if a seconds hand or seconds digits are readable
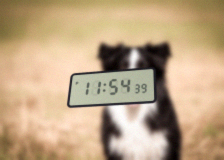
11:54:39
